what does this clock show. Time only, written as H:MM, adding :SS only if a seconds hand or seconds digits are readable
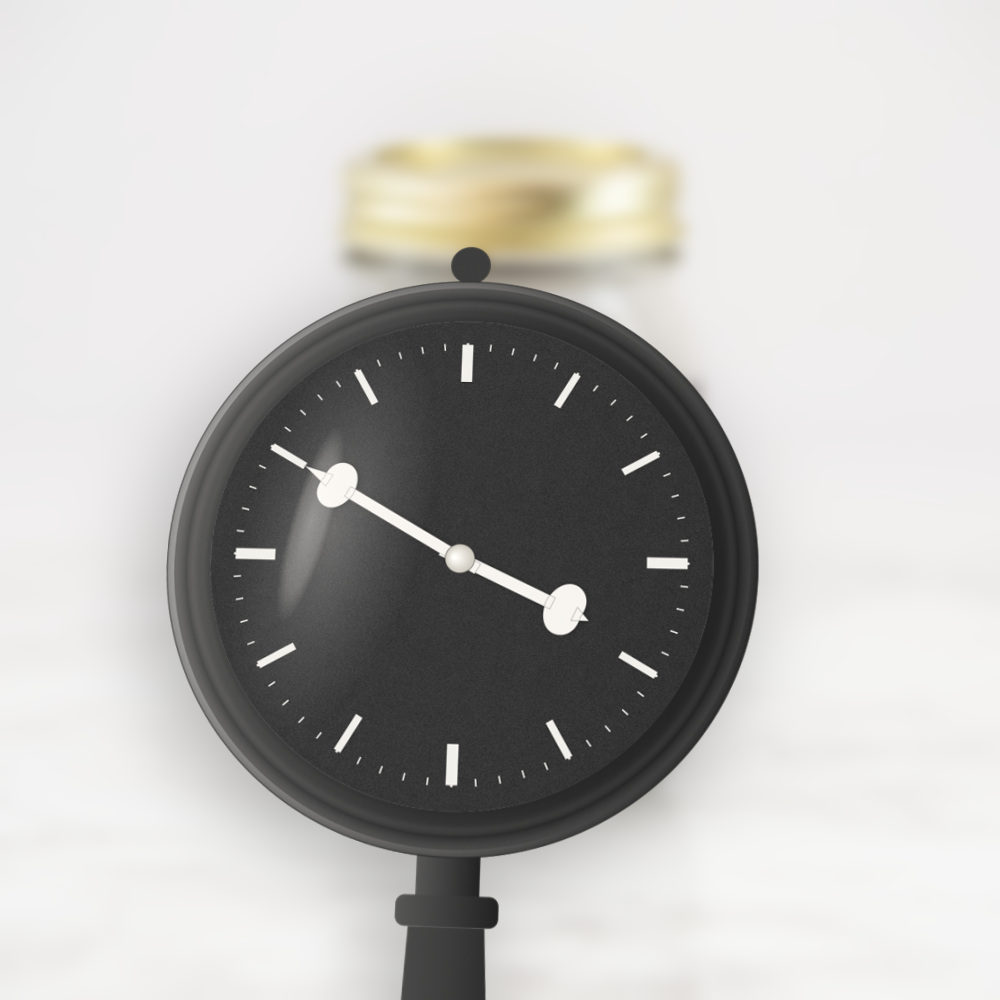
3:50
